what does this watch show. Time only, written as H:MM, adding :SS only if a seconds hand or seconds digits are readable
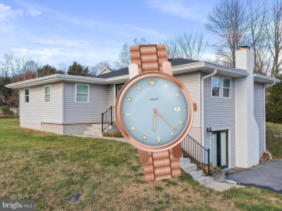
6:23
